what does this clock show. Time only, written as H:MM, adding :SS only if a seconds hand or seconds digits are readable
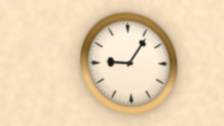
9:06
